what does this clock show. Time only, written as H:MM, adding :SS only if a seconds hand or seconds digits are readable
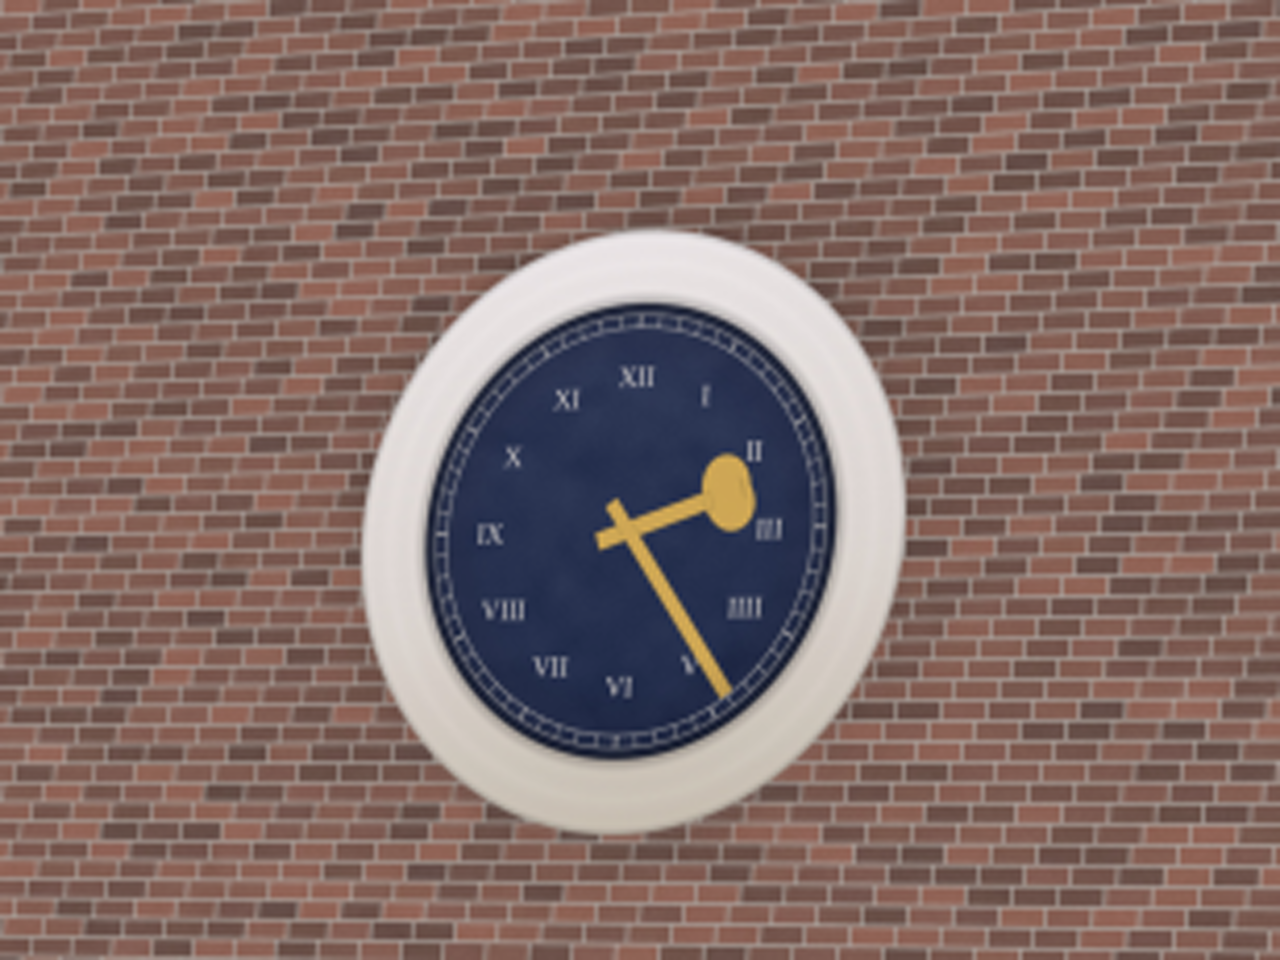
2:24
